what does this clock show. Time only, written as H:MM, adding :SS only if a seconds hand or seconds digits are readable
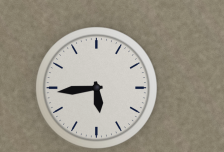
5:44
